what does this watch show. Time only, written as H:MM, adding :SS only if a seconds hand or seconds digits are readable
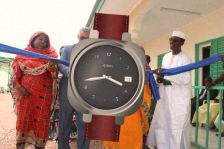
3:43
